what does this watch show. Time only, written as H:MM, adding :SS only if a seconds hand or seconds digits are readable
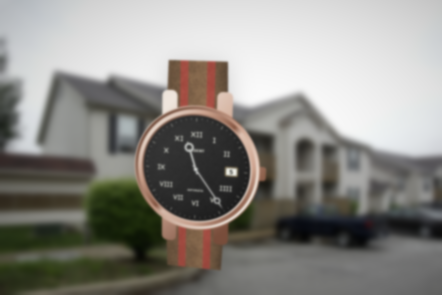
11:24
